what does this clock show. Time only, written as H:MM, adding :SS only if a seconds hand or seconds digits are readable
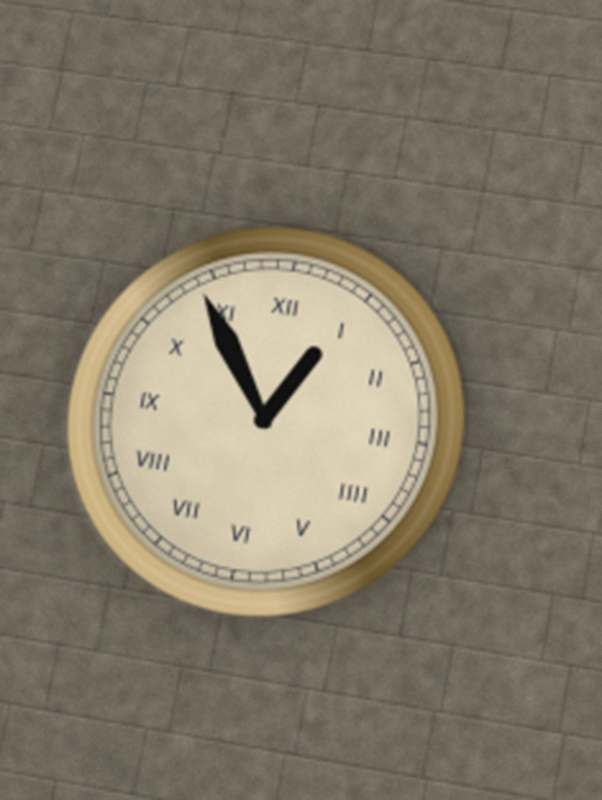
12:54
